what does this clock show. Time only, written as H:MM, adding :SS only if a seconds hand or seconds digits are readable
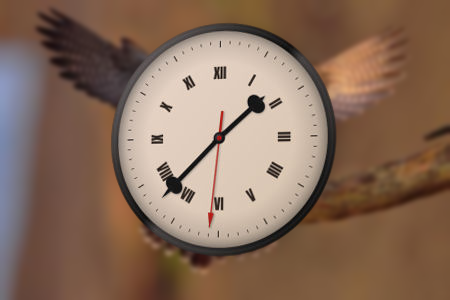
1:37:31
